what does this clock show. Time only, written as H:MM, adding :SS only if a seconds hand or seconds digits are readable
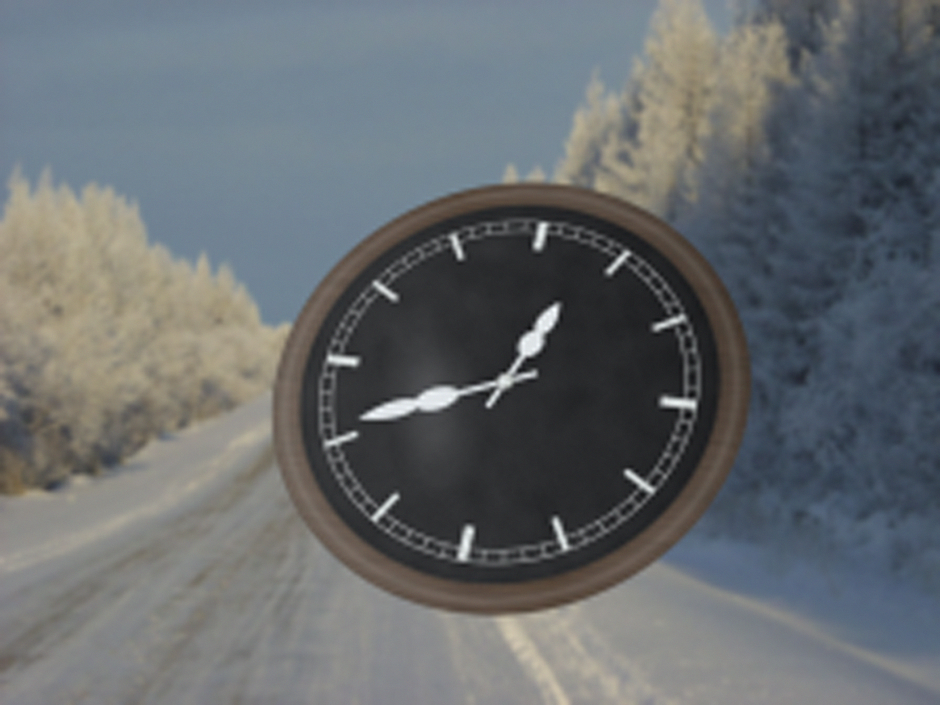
12:41
